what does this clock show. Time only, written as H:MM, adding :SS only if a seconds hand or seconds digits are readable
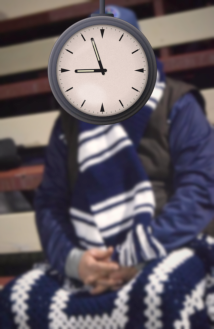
8:57
